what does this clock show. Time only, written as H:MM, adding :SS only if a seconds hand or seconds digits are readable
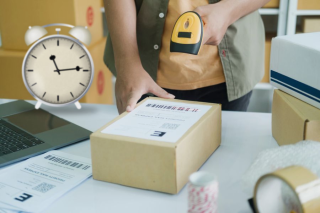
11:14
